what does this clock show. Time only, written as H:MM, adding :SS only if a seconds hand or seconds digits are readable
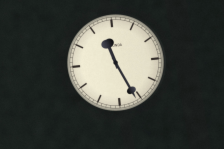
11:26
